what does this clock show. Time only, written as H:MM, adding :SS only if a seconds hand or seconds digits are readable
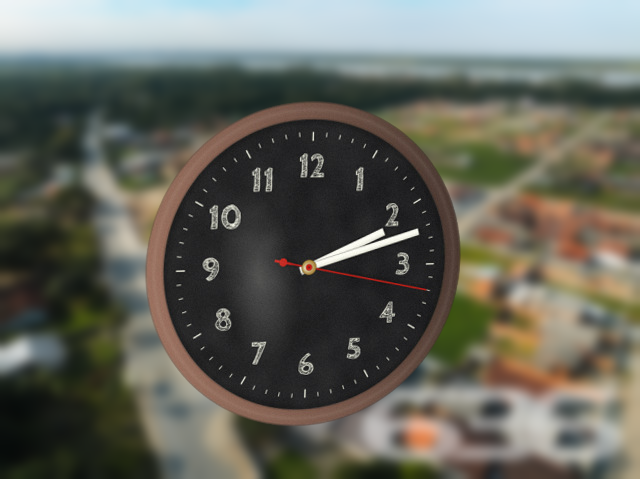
2:12:17
